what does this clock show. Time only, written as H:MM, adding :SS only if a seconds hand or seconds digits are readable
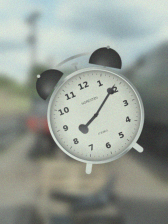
8:09
